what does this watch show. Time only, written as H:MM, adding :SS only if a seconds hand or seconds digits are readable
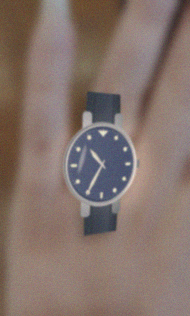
10:35
